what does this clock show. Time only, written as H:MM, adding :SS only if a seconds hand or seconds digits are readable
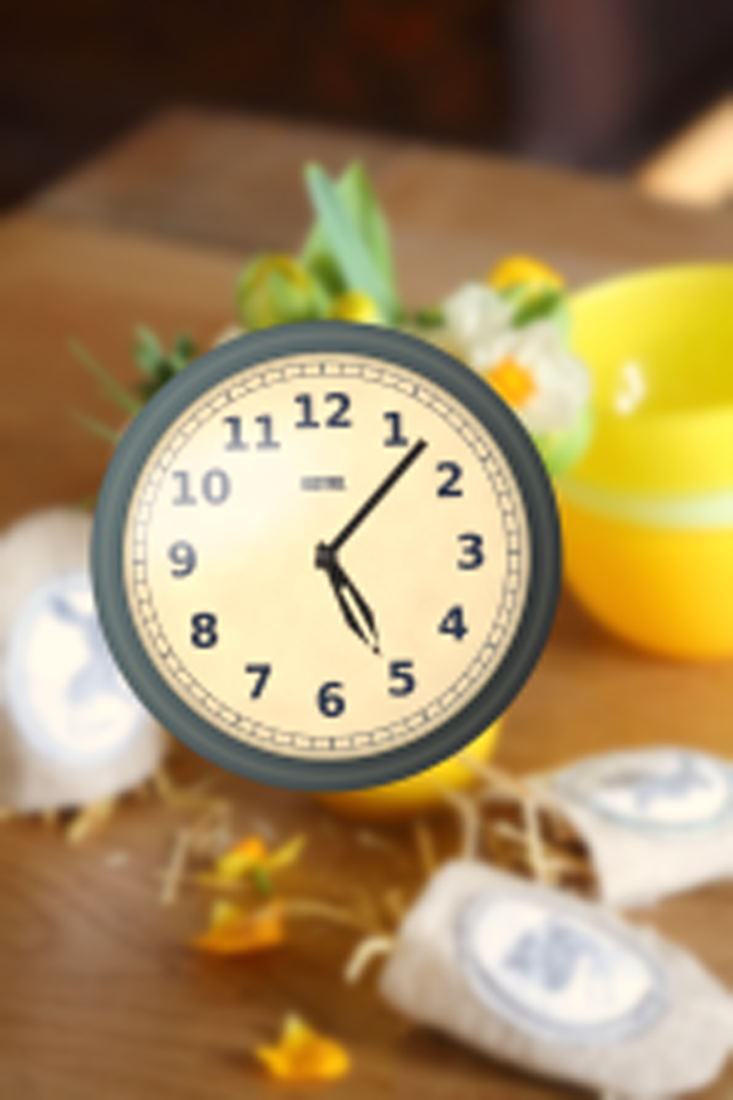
5:07
